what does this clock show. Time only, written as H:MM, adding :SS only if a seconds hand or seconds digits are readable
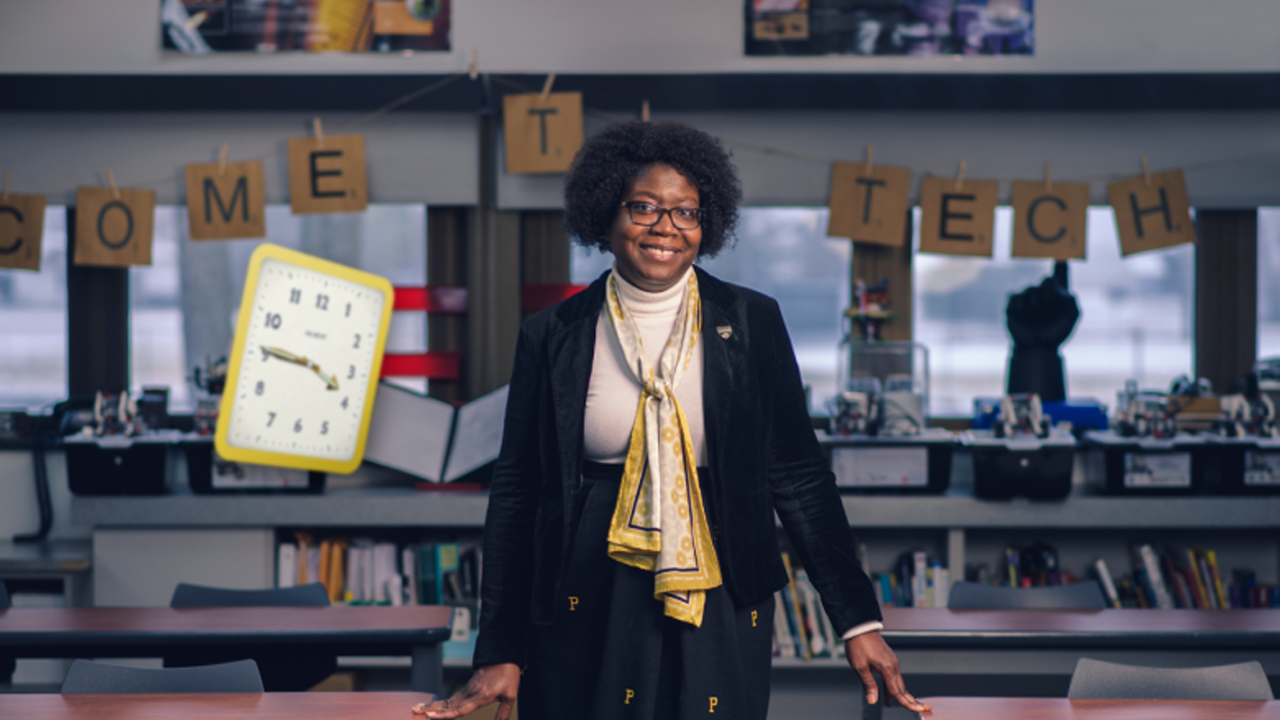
3:46
